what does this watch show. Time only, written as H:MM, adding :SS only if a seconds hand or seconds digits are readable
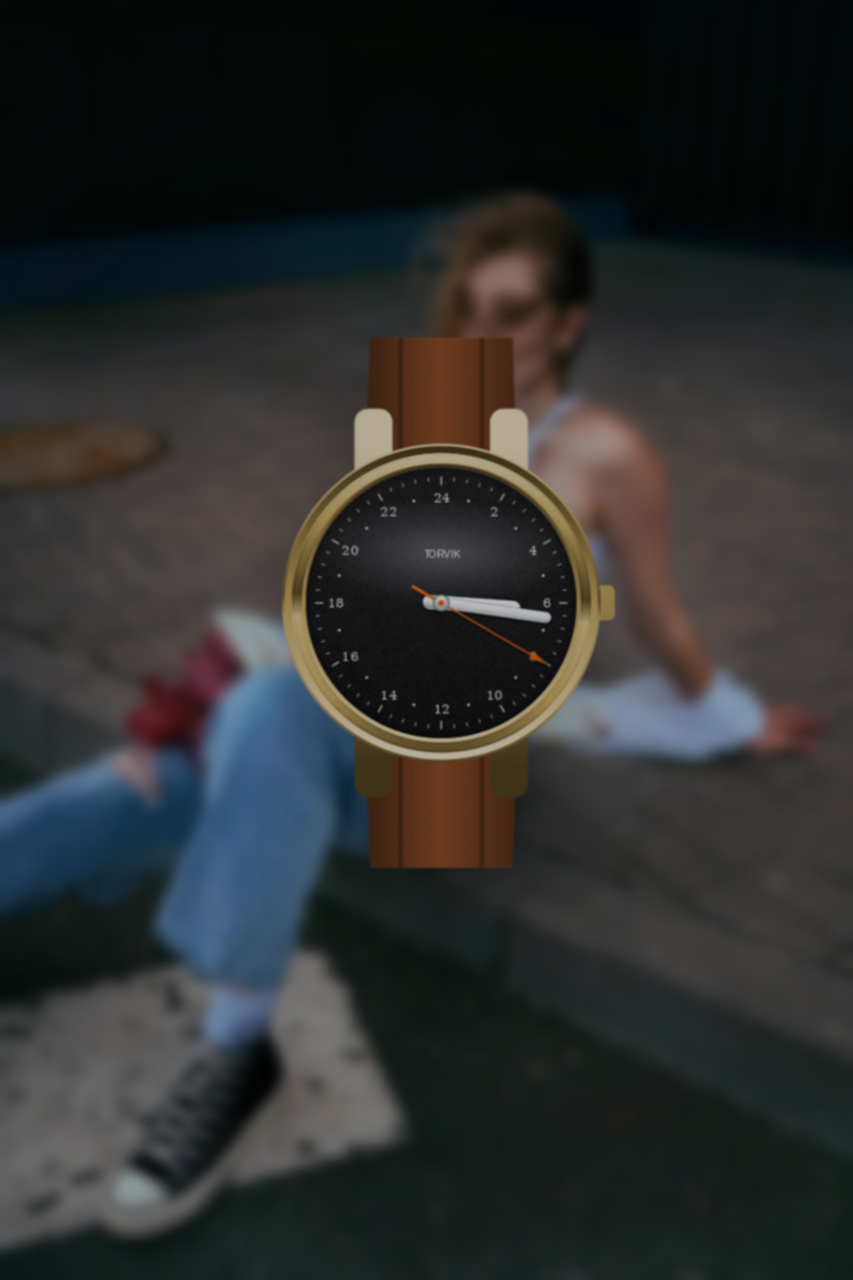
6:16:20
